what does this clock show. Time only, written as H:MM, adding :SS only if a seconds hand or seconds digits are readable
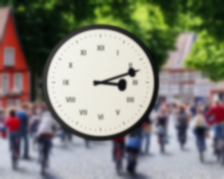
3:12
